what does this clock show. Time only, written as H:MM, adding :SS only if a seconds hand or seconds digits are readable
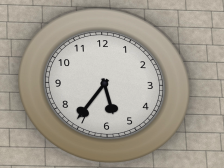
5:36
